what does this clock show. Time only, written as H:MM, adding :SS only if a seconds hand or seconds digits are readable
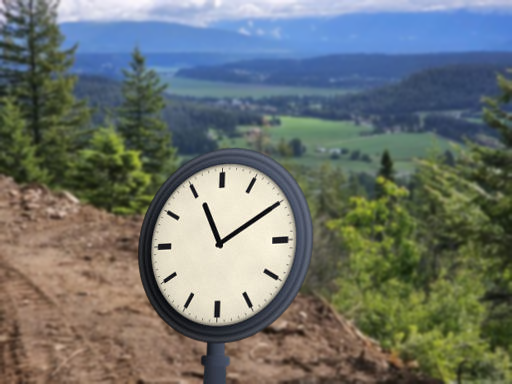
11:10
